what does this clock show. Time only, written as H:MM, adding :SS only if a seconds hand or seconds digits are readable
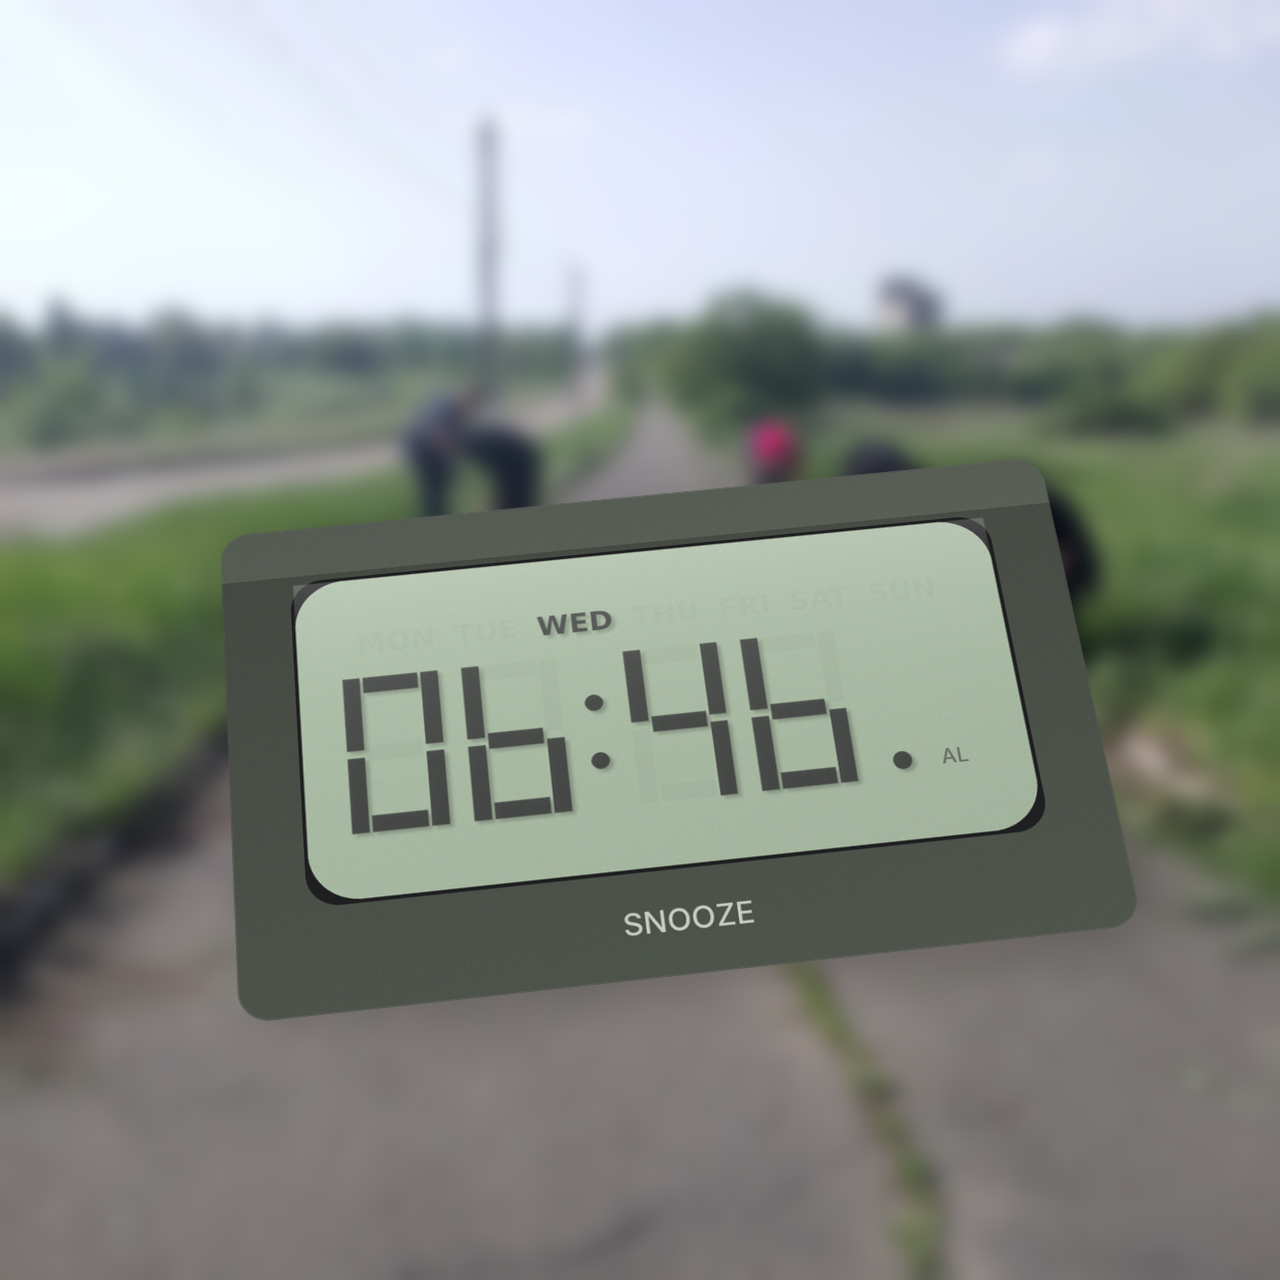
6:46
